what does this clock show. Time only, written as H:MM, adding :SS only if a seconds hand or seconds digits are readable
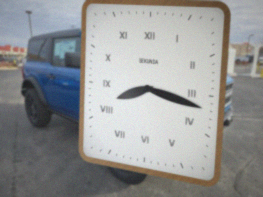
8:17
